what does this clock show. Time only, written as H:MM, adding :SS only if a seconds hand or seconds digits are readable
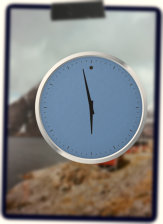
5:58
